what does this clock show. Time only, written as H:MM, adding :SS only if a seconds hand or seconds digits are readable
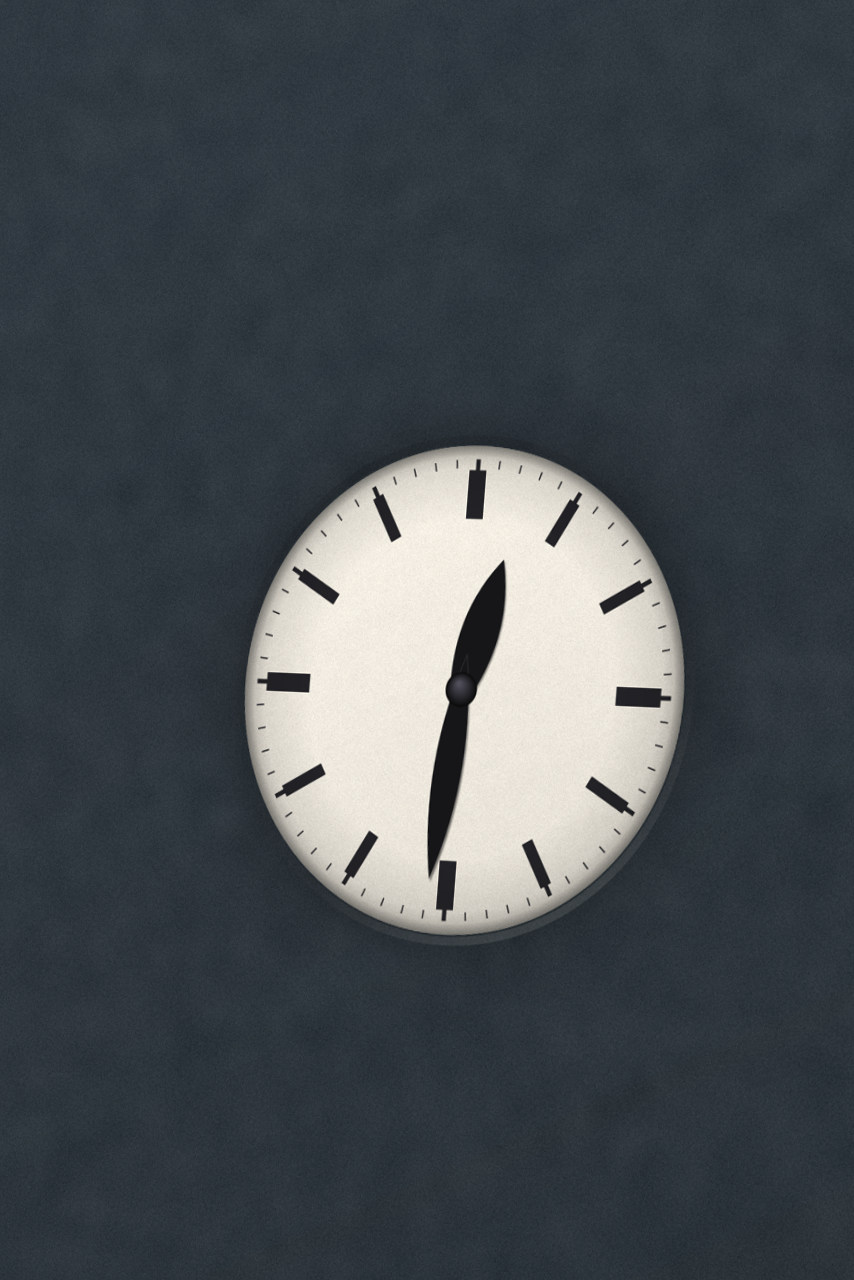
12:31
